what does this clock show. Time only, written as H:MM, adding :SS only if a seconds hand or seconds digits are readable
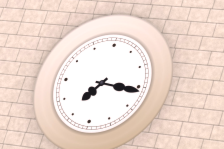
7:16
